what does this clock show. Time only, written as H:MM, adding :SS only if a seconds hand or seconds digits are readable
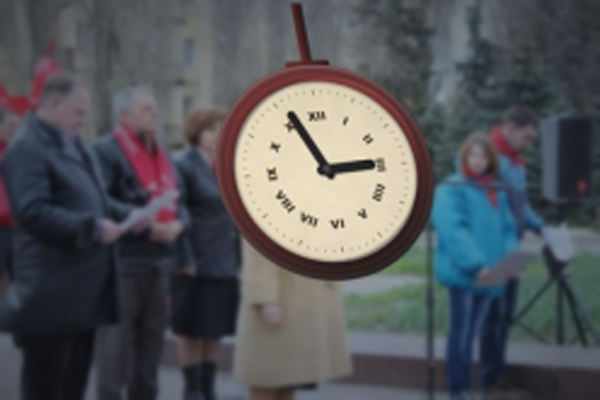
2:56
